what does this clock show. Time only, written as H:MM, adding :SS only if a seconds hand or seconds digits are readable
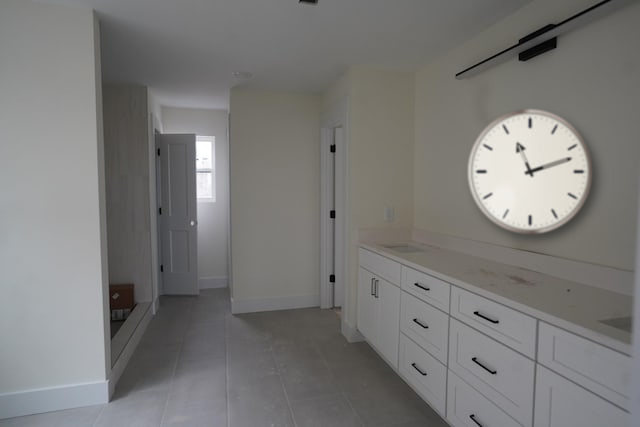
11:12
